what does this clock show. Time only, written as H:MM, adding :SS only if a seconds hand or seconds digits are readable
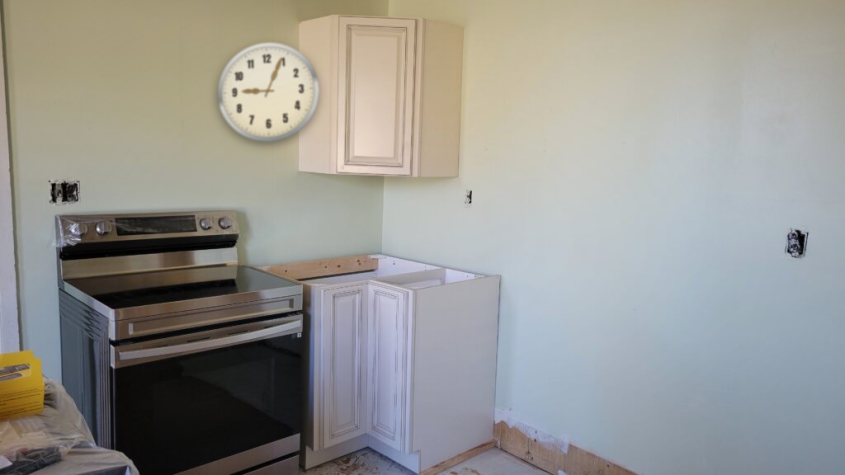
9:04
